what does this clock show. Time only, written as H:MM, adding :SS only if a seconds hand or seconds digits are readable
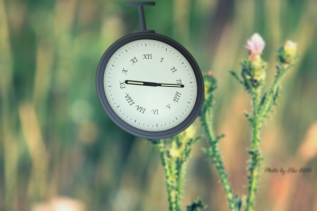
9:16
